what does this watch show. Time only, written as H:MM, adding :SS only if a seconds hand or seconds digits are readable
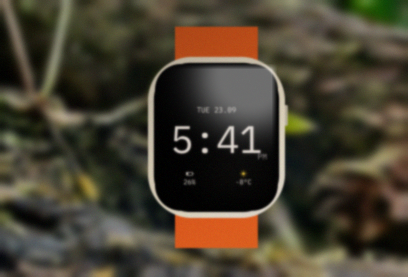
5:41
